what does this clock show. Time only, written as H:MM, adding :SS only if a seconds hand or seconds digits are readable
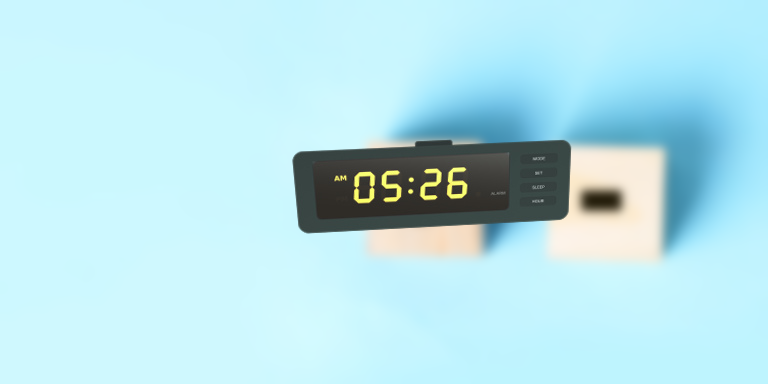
5:26
